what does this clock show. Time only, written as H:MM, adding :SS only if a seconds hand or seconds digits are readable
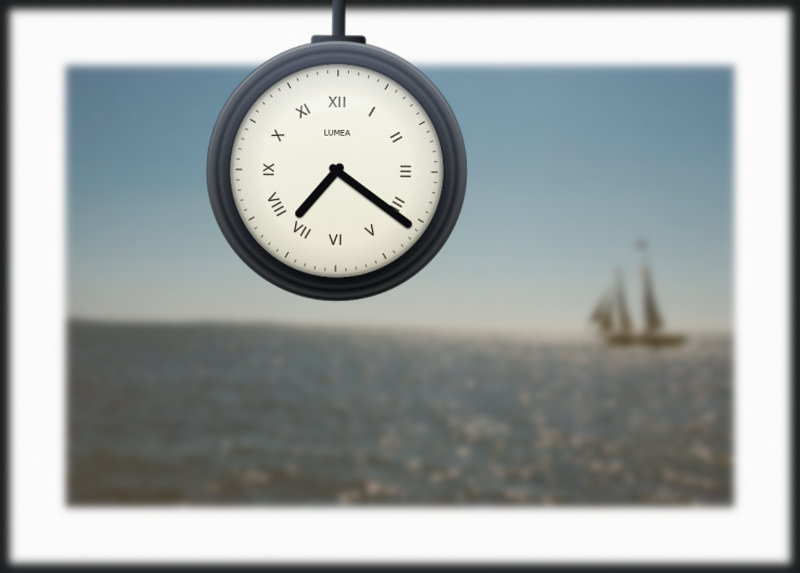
7:21
